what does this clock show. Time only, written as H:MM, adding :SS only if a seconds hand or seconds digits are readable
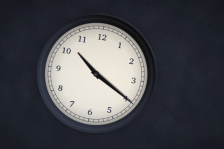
10:20
